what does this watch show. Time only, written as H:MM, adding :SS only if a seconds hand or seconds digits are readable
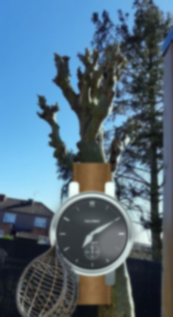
7:10
